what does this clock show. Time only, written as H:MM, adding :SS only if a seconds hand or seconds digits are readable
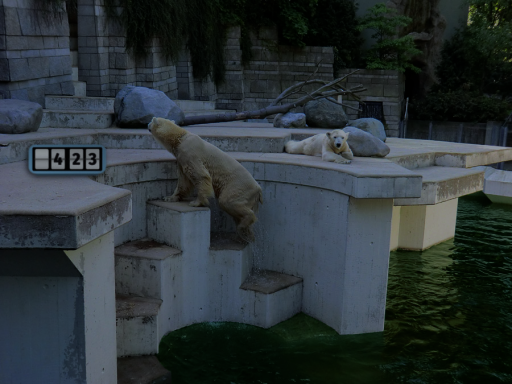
4:23
